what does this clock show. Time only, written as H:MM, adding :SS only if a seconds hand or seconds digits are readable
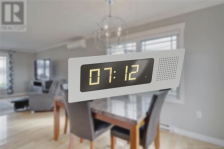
7:12
